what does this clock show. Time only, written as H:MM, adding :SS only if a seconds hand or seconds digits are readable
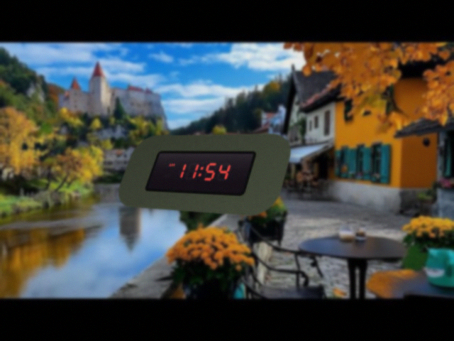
11:54
